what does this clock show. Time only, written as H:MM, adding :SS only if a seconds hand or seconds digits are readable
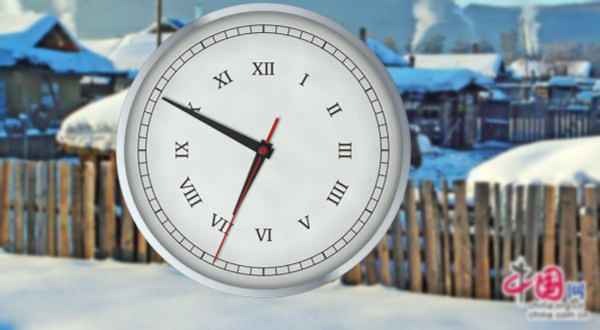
6:49:34
